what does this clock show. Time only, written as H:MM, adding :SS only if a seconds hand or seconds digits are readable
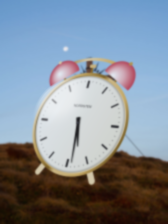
5:29
